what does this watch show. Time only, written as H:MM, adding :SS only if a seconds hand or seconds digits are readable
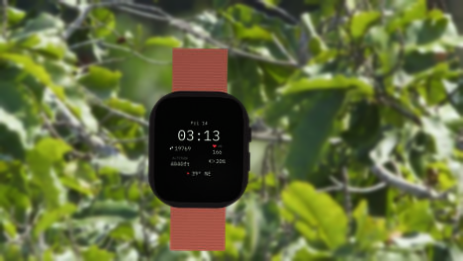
3:13
